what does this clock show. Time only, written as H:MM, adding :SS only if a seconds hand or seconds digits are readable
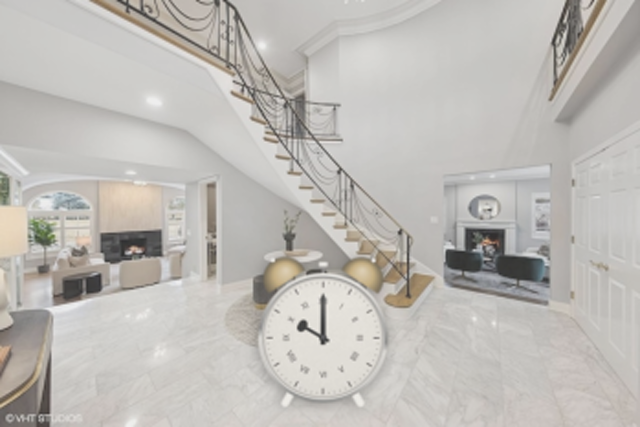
10:00
